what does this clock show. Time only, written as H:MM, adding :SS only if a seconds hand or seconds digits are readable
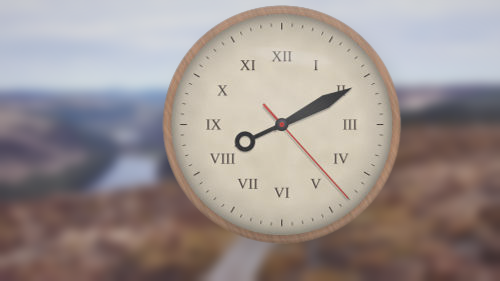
8:10:23
